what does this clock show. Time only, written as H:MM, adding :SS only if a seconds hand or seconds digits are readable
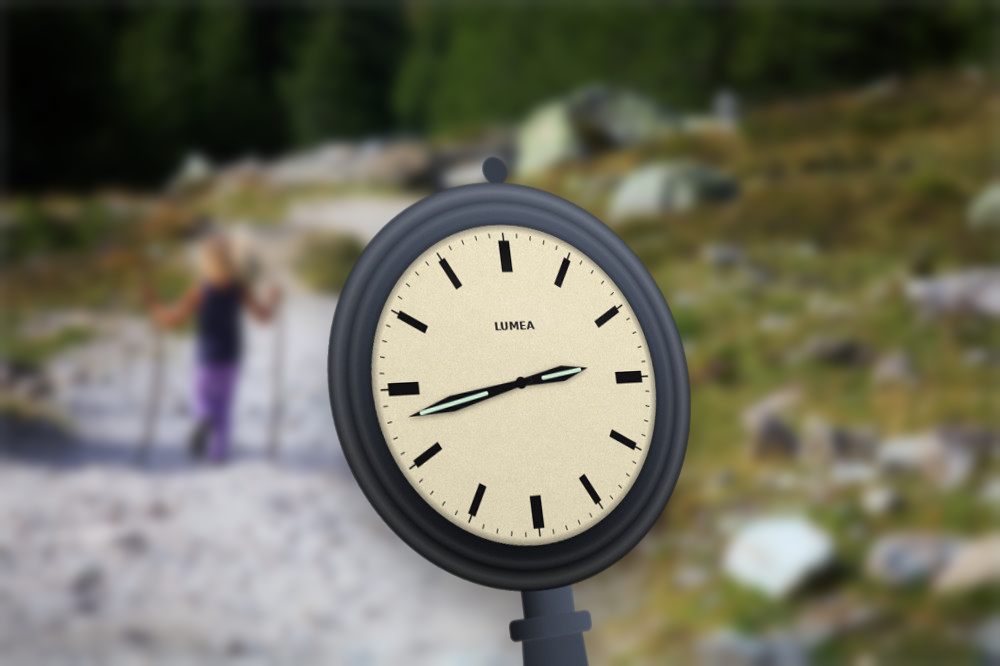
2:43
